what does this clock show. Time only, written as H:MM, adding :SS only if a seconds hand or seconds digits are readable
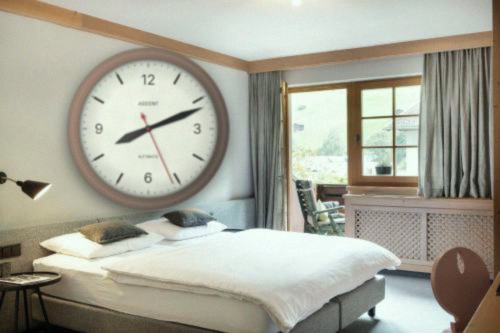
8:11:26
